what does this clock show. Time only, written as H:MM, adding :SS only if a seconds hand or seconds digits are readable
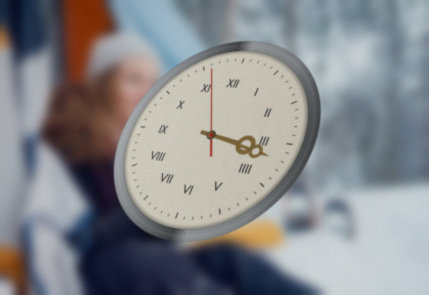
3:16:56
